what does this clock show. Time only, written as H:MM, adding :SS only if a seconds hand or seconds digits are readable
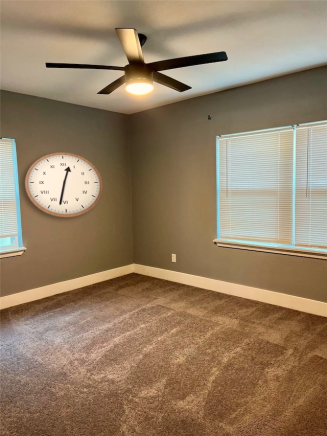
12:32
